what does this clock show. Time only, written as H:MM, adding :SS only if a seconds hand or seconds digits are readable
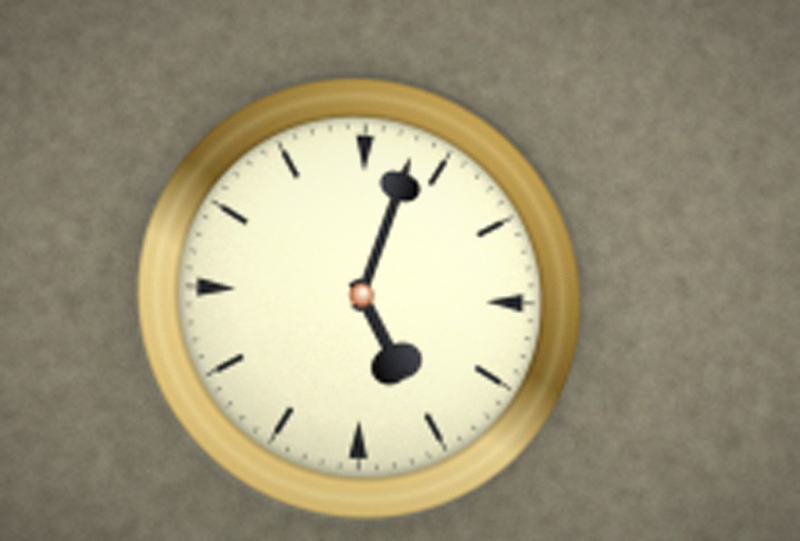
5:03
